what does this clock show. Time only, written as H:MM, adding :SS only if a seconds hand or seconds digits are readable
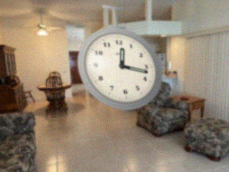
12:17
